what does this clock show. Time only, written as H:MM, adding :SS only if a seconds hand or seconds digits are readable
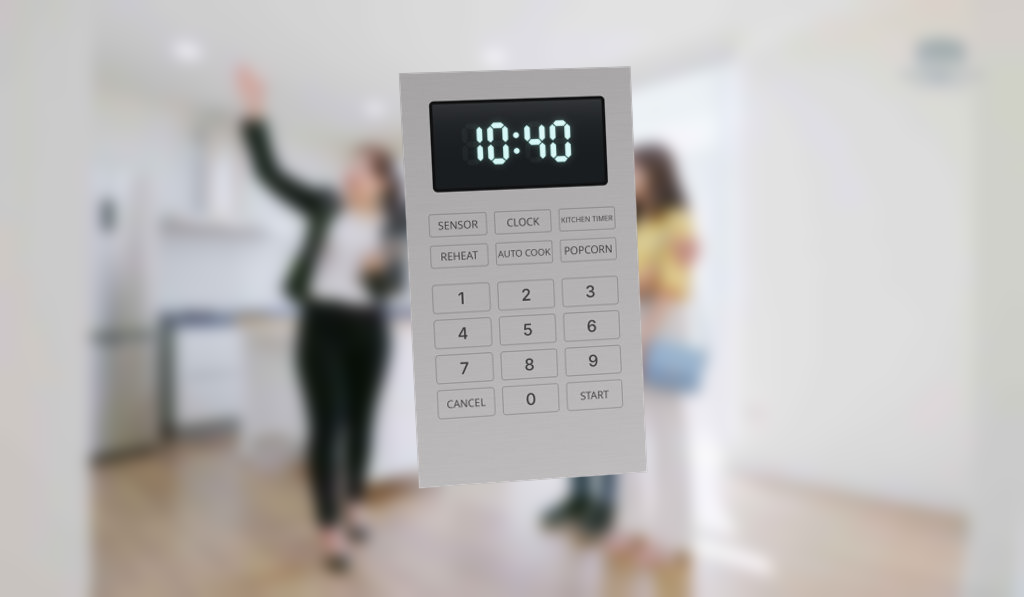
10:40
